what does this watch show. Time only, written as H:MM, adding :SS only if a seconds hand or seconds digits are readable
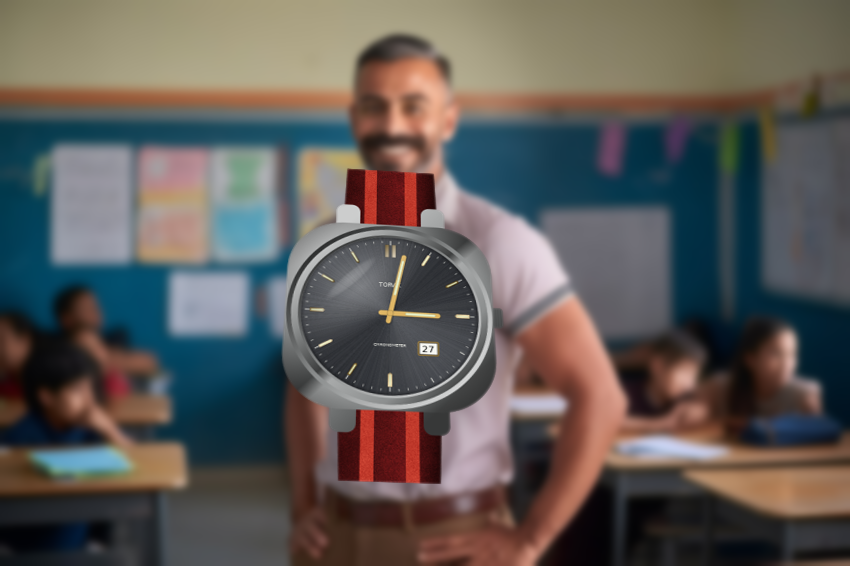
3:02
